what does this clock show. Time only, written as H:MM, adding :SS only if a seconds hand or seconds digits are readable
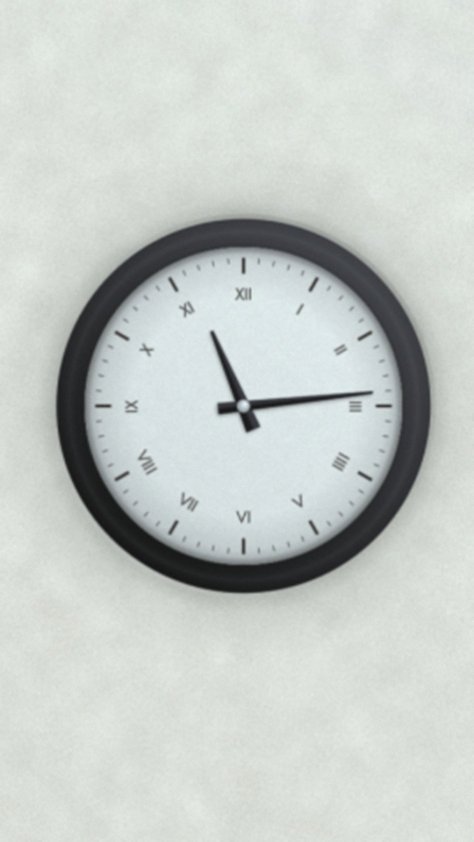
11:14
